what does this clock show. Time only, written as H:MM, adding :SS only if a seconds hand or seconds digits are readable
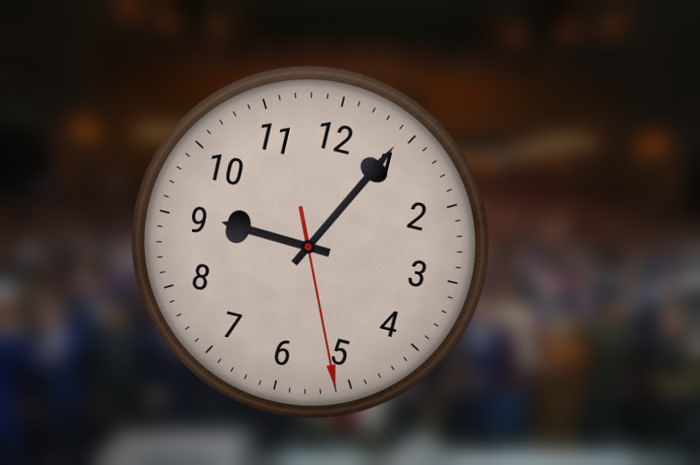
9:04:26
